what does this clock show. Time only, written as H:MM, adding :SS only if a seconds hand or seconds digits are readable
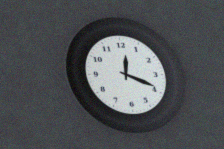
12:19
